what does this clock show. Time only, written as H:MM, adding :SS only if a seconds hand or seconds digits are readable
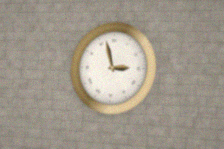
2:57
